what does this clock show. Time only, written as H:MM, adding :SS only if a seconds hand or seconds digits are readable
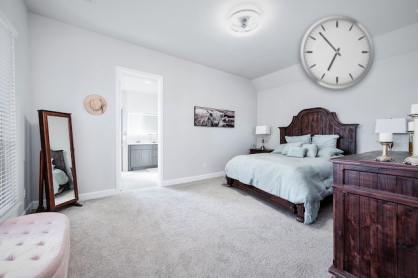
6:53
